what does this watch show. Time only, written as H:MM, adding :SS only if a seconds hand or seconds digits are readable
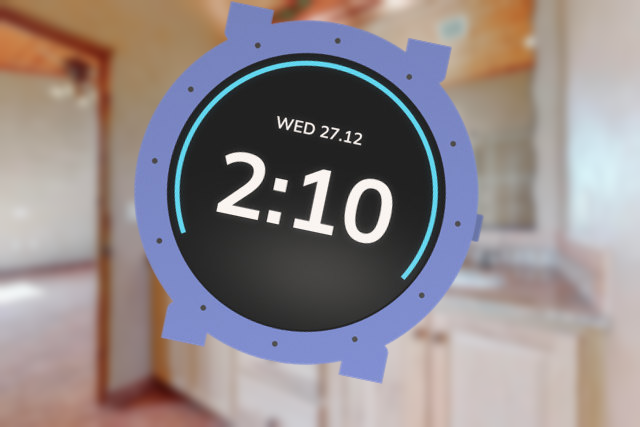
2:10
